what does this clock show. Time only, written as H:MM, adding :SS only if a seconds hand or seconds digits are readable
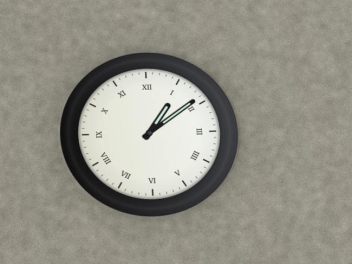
1:09
